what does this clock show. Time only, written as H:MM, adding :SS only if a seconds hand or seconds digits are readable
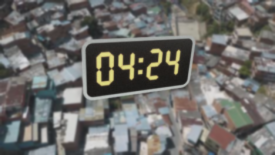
4:24
